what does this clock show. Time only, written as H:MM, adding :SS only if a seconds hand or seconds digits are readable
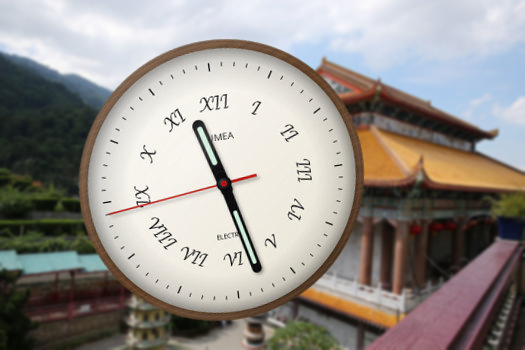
11:27:44
